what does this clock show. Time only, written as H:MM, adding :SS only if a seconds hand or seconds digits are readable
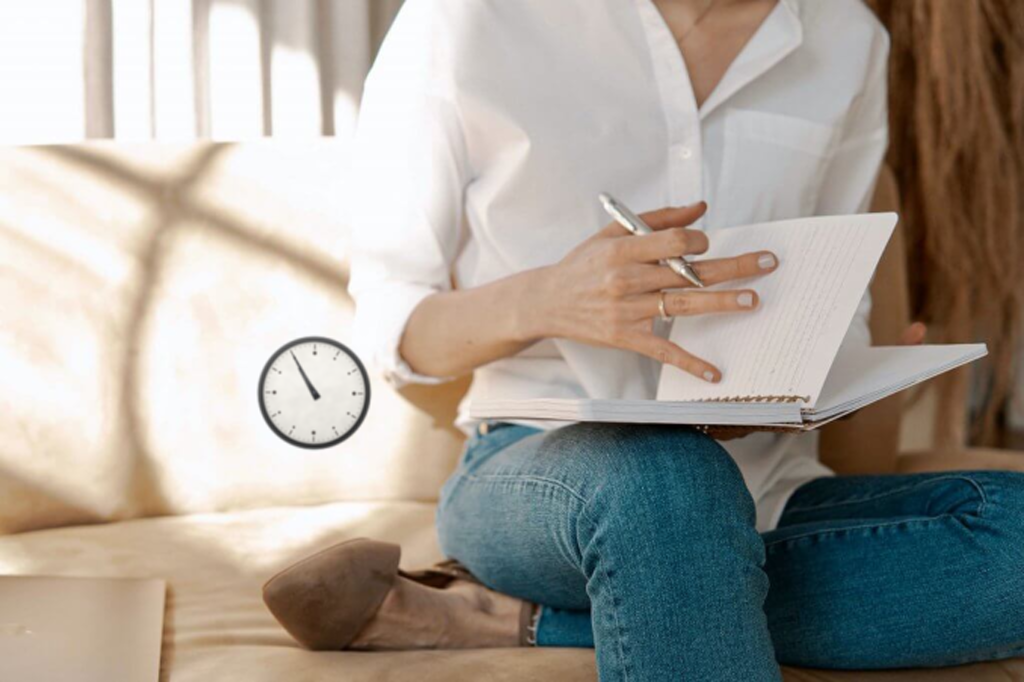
10:55
